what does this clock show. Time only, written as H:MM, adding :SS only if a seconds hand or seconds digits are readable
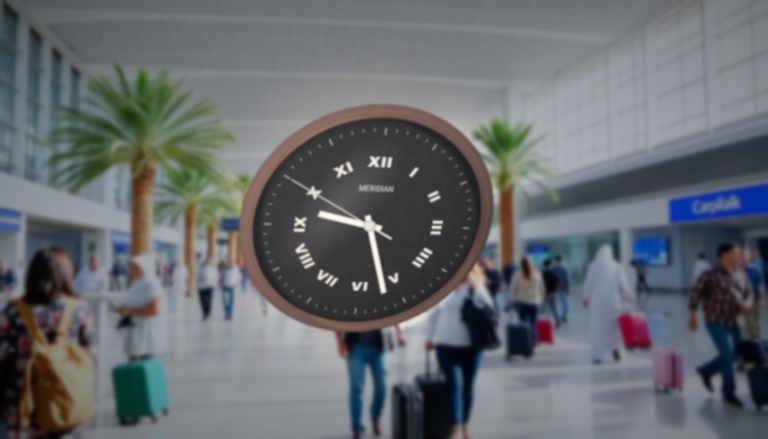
9:26:50
